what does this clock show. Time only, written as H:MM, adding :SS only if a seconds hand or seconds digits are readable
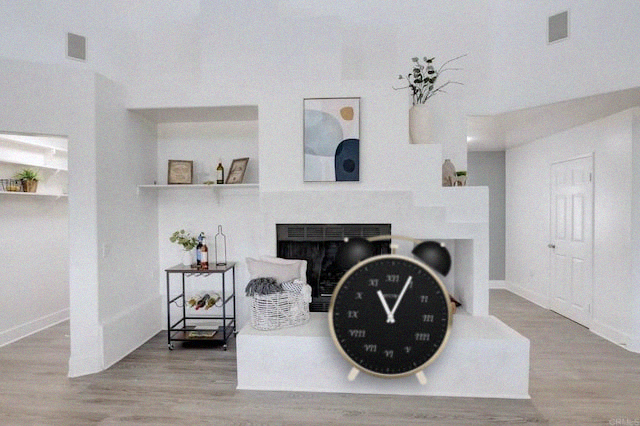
11:04
